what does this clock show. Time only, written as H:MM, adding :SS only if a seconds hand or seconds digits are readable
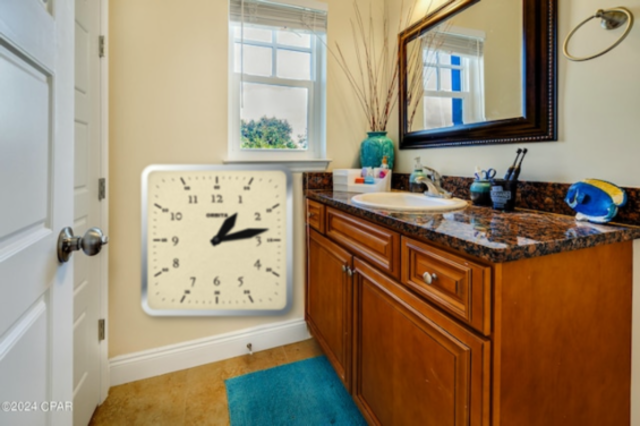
1:13
